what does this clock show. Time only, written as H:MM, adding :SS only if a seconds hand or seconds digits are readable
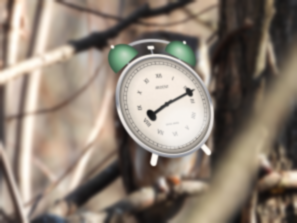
8:12
